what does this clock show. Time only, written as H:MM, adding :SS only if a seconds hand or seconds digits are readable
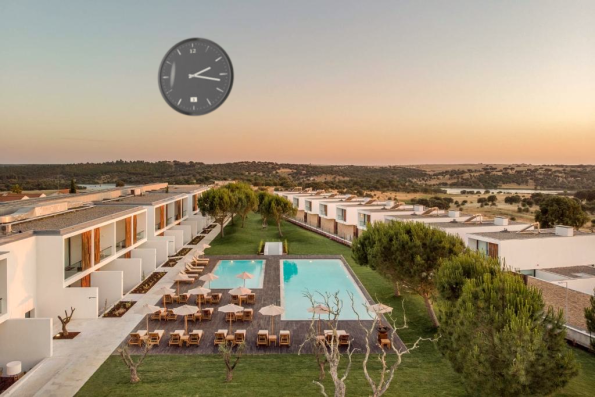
2:17
